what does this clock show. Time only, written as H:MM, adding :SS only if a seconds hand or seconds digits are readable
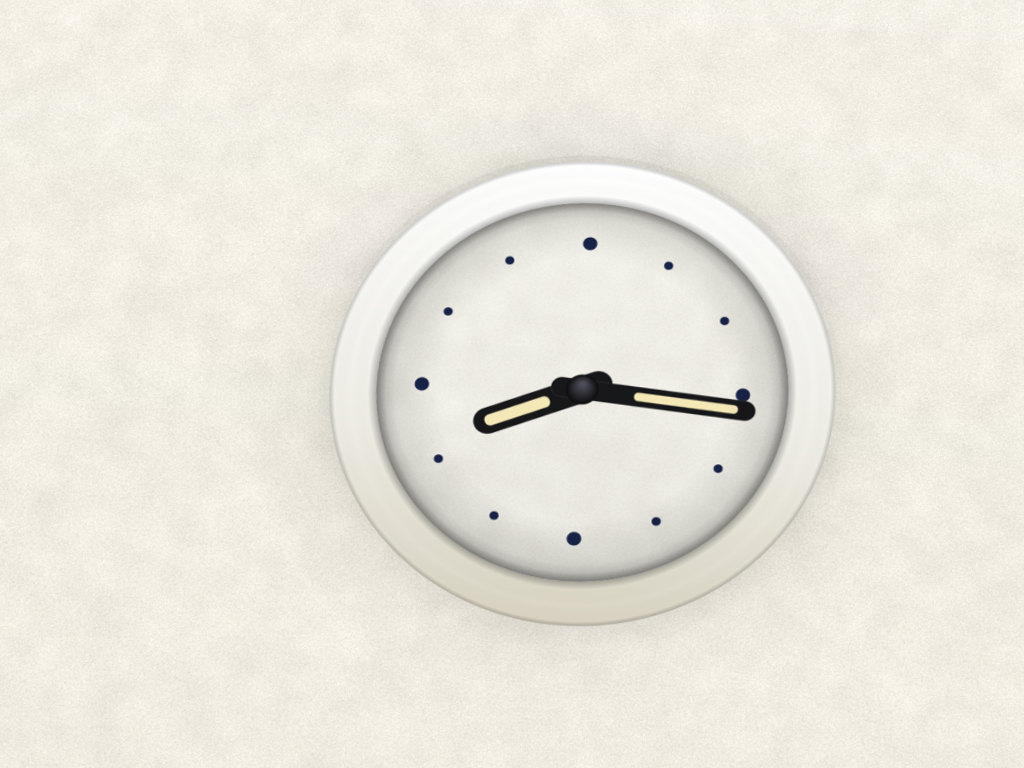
8:16
